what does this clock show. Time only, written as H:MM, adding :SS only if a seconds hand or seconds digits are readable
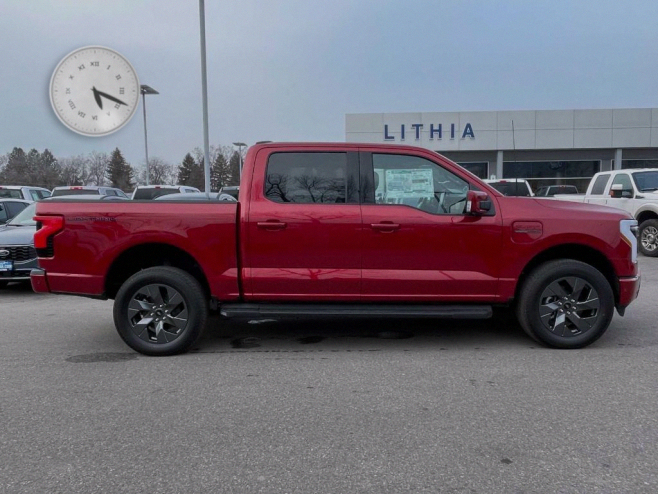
5:19
